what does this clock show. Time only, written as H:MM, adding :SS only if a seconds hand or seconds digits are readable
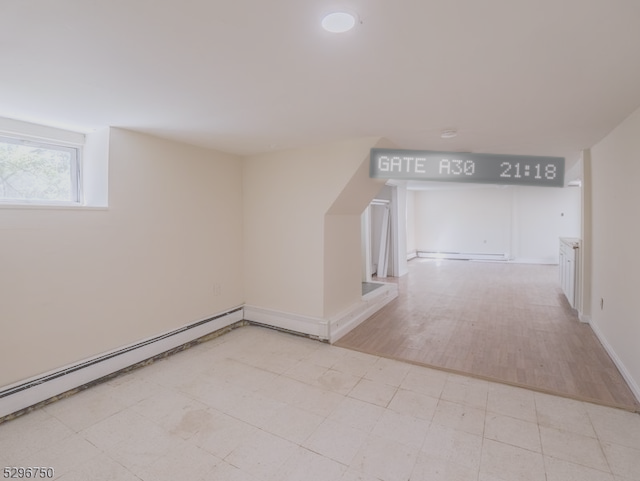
21:18
